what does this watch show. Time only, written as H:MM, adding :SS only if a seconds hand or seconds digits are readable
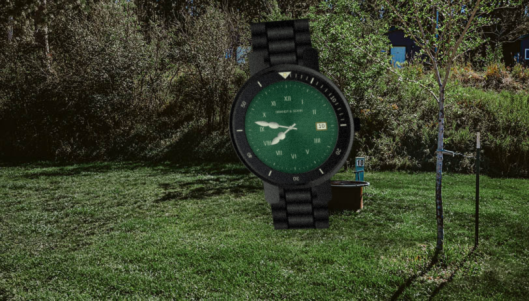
7:47
